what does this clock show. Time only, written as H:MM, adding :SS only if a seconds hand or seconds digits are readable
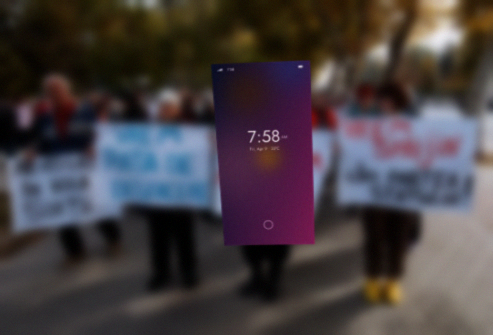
7:58
